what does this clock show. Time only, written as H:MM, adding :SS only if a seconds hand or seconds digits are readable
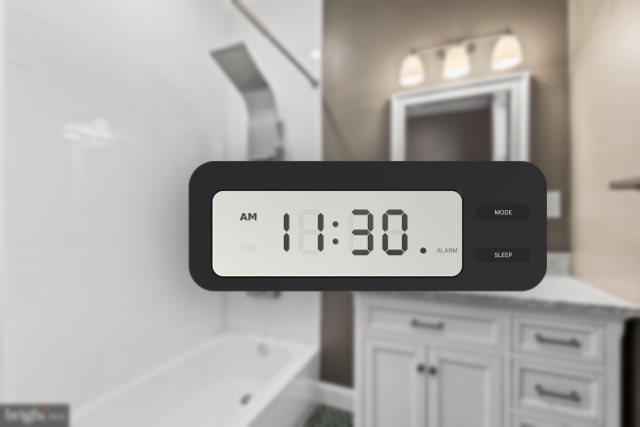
11:30
